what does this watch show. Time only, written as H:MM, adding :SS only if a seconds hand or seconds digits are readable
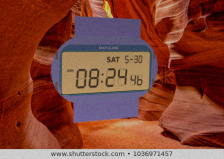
8:24:46
